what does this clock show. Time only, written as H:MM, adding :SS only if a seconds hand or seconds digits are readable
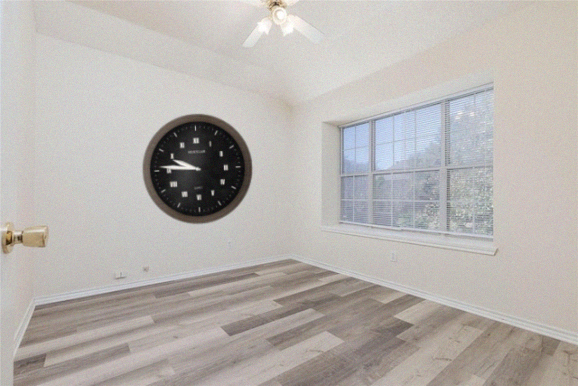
9:46
